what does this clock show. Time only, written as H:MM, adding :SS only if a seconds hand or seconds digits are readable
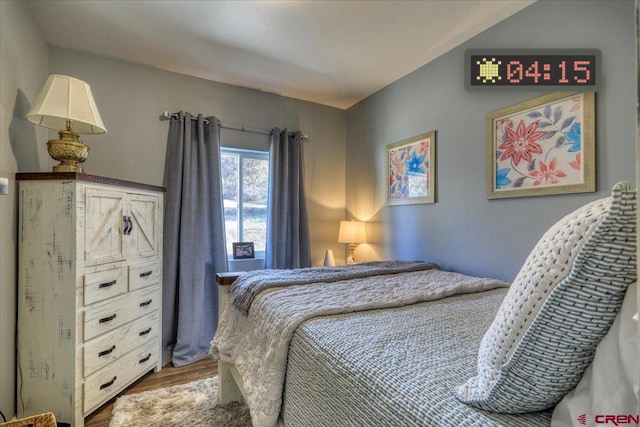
4:15
